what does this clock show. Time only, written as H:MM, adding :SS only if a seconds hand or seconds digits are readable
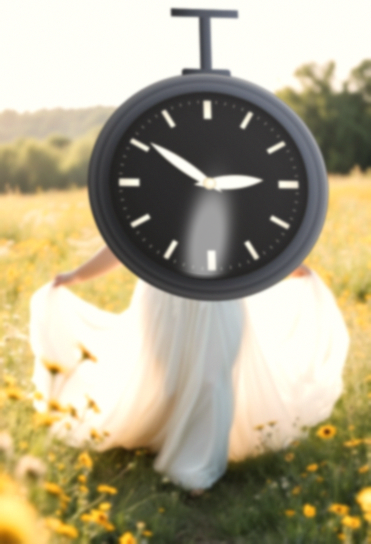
2:51
